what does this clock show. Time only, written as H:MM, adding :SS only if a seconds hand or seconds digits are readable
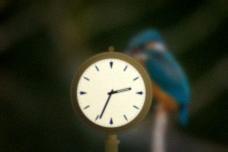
2:34
